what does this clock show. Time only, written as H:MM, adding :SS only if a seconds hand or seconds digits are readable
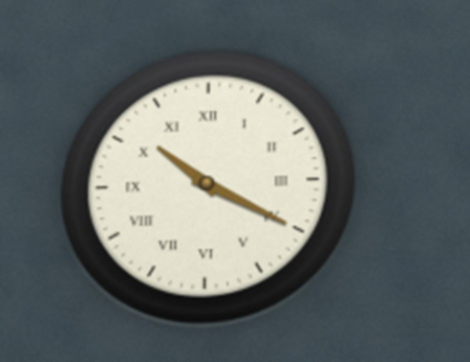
10:20
